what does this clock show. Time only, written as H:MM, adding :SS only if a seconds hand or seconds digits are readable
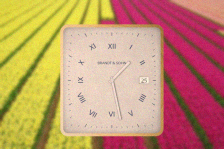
1:28
